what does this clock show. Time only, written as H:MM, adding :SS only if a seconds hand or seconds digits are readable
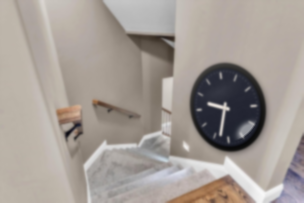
9:33
